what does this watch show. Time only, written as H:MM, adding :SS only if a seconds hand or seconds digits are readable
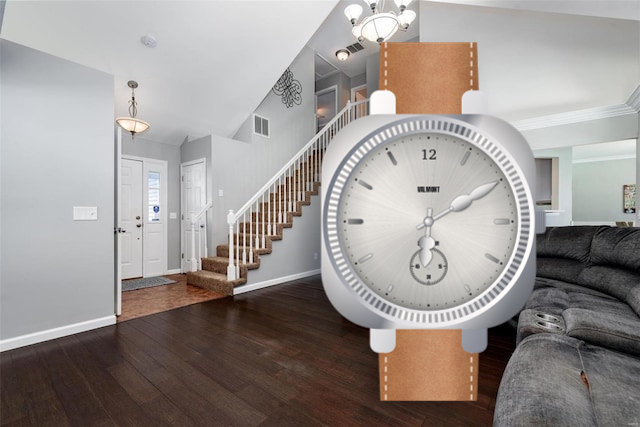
6:10
